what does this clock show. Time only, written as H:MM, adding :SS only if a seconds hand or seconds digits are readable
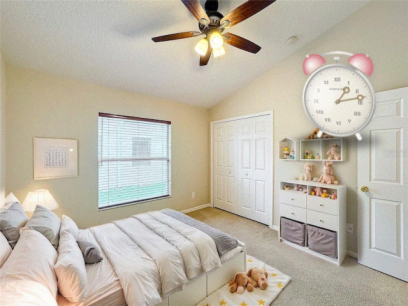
1:13
